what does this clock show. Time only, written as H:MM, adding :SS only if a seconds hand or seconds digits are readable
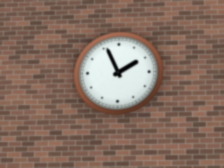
1:56
